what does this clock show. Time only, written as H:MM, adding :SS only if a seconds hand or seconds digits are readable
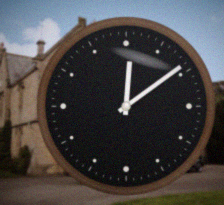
12:09
